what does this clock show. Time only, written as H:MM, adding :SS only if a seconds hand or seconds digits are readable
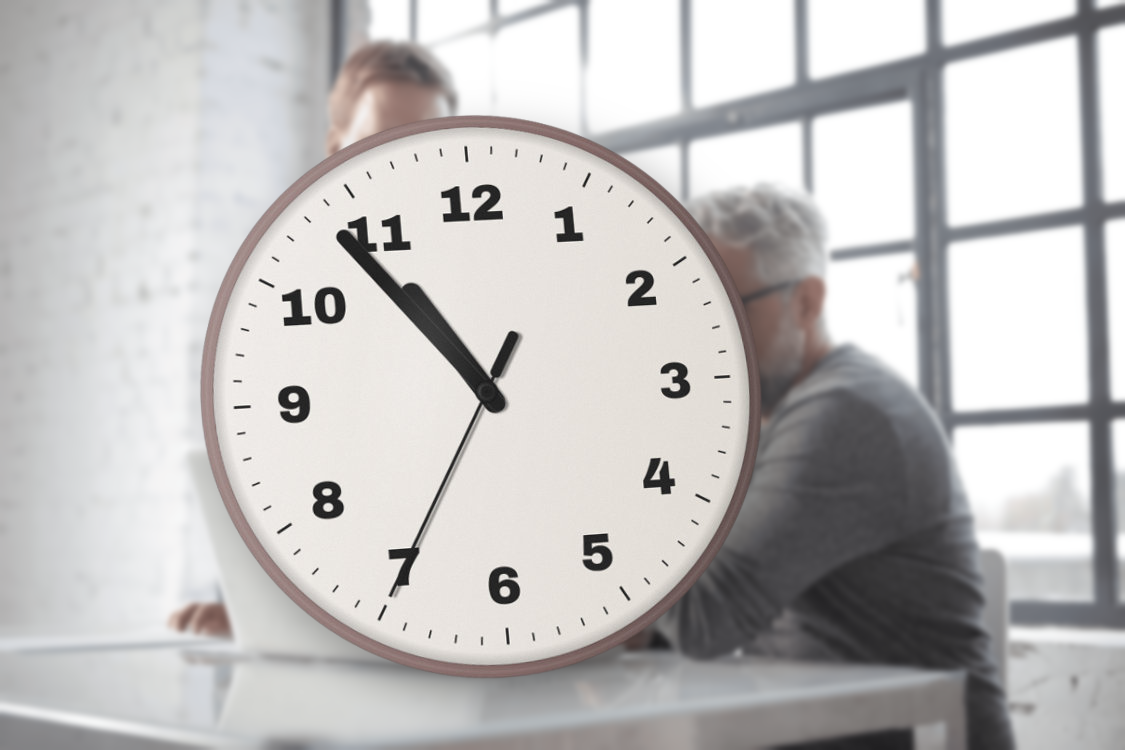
10:53:35
